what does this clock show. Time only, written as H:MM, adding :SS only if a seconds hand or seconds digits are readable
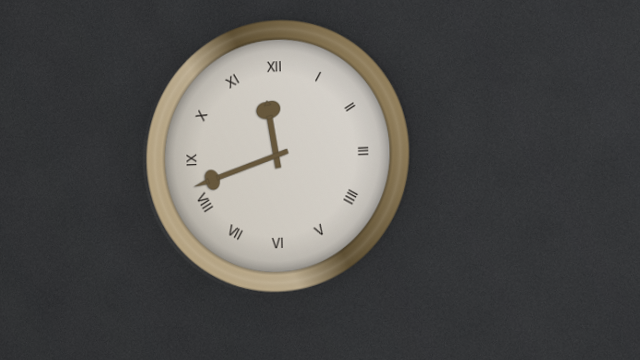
11:42
